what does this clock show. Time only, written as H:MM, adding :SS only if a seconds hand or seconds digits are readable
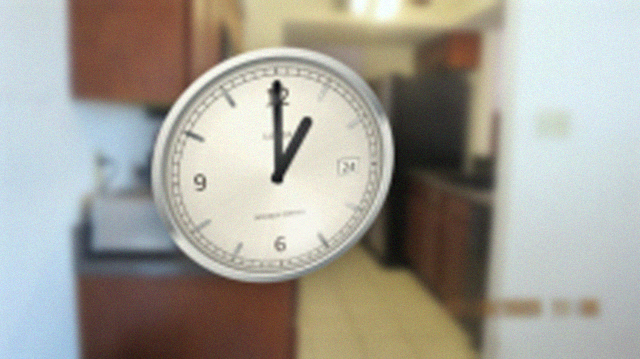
1:00
